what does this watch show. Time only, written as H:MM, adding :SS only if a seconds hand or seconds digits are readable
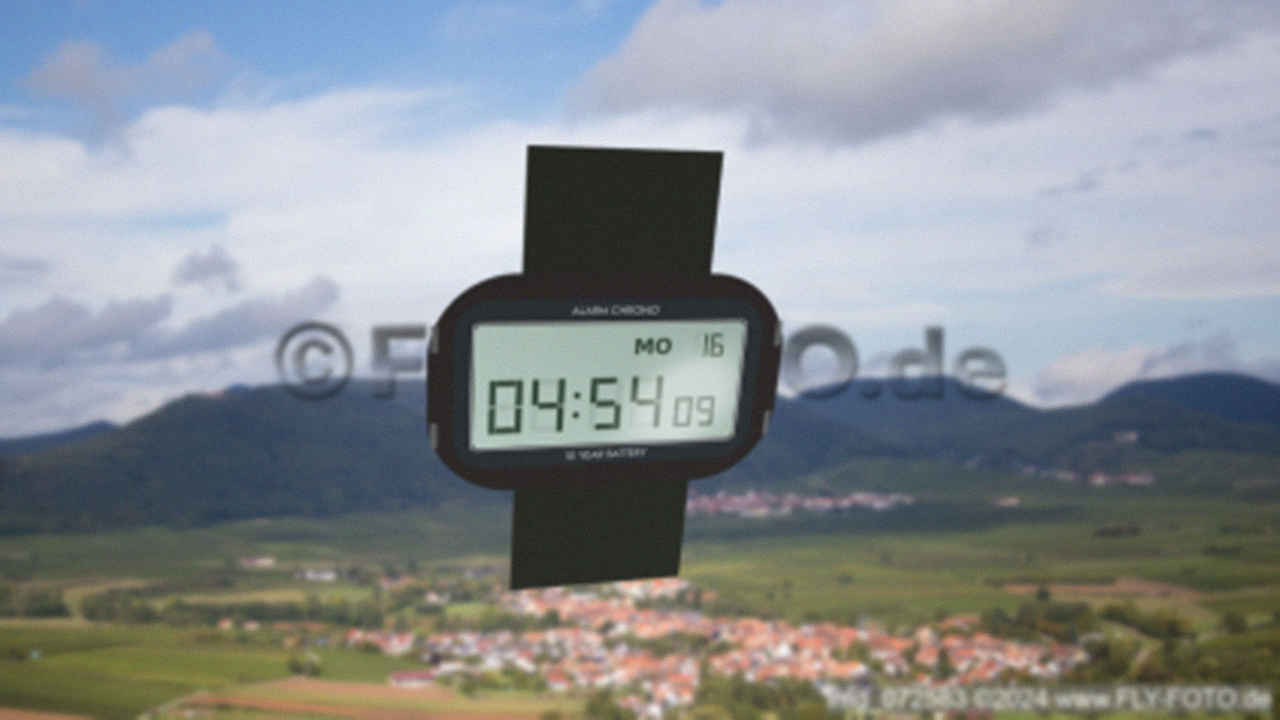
4:54:09
